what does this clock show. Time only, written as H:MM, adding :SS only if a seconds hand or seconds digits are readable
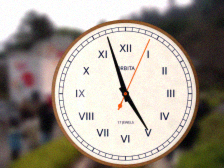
4:57:04
